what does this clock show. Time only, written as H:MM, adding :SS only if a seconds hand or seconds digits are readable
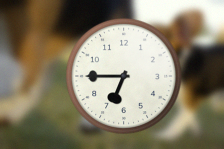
6:45
